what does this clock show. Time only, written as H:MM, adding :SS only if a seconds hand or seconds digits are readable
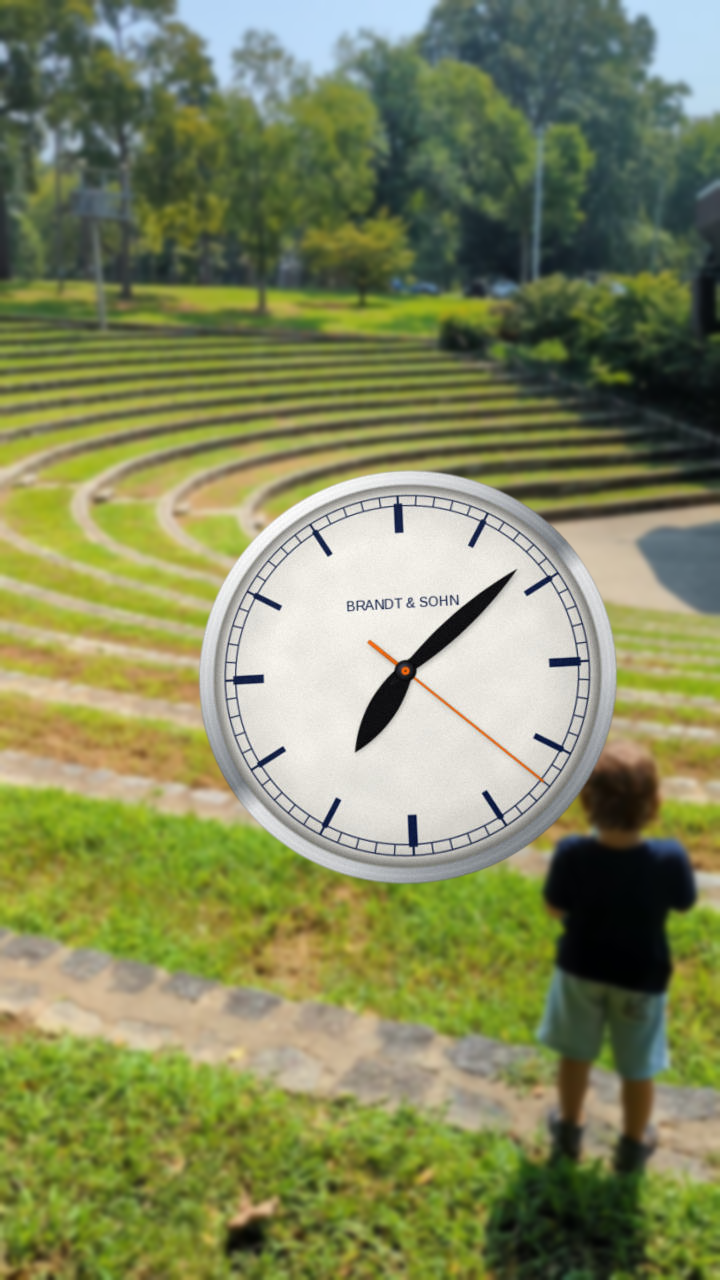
7:08:22
